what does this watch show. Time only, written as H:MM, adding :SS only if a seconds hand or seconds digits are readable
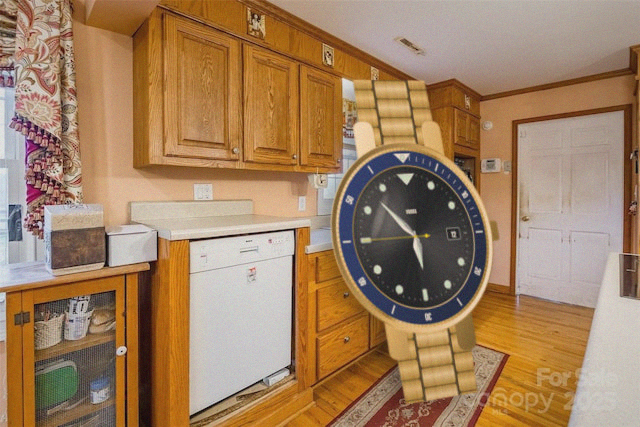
5:52:45
